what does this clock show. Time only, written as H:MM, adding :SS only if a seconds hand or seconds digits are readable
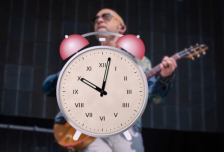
10:02
